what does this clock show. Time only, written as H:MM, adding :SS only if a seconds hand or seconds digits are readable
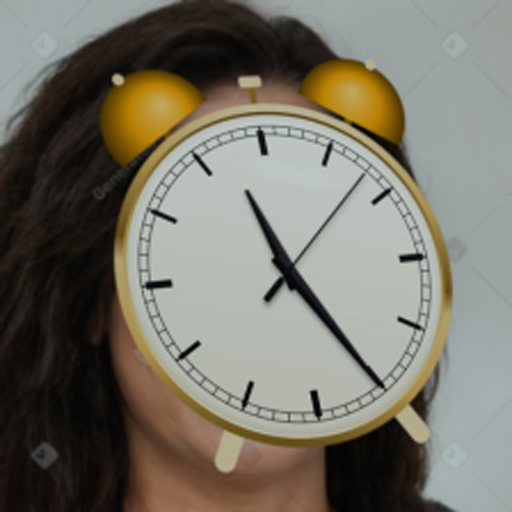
11:25:08
